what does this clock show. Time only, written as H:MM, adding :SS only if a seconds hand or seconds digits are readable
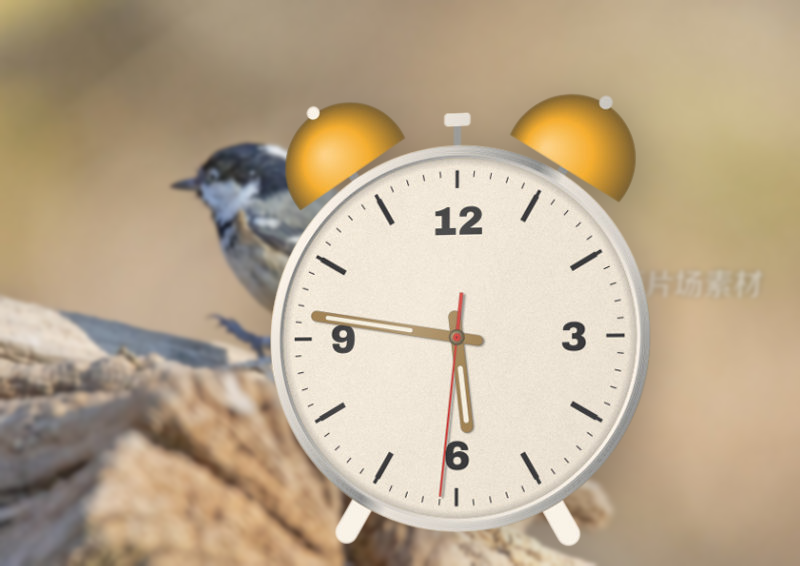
5:46:31
